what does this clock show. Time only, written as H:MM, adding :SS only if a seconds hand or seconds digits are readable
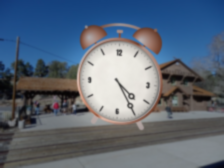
4:25
